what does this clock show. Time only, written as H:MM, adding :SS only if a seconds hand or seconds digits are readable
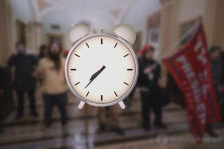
7:37
